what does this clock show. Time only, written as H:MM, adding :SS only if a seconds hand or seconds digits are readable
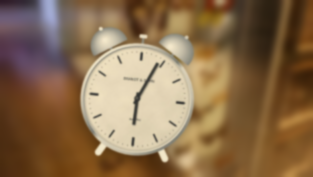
6:04
